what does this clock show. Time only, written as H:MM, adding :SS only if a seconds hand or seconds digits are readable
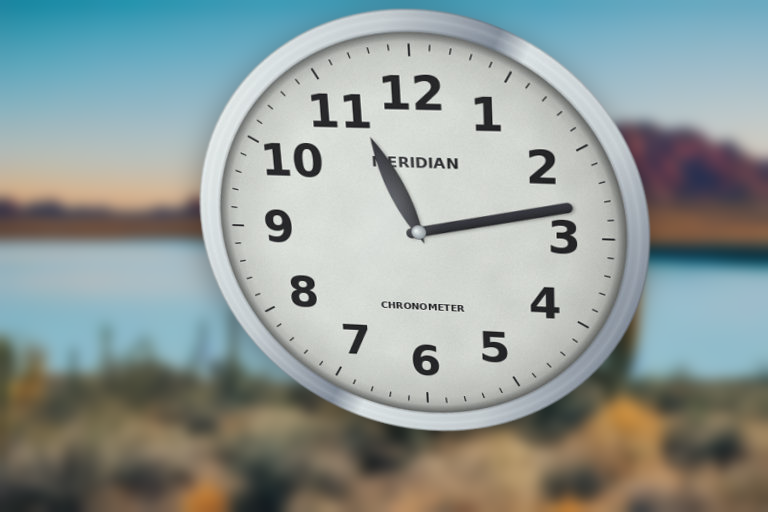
11:13
